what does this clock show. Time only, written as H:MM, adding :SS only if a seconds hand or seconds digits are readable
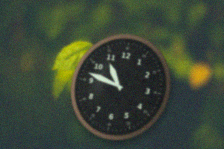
10:47
